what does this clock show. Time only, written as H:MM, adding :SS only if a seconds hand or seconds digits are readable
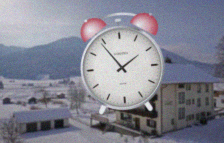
1:54
